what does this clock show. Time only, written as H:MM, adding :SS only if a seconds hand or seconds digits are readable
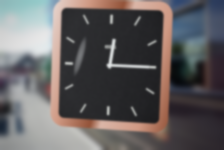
12:15
